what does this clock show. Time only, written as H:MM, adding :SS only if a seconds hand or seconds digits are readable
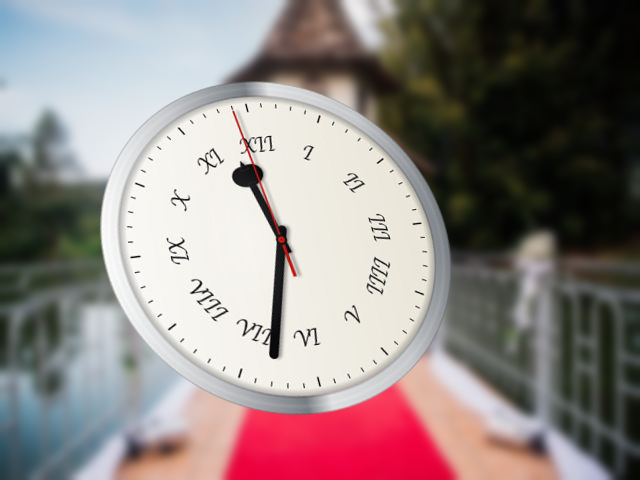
11:32:59
